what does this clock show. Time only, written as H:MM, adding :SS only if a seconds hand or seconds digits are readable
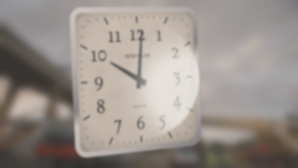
10:01
